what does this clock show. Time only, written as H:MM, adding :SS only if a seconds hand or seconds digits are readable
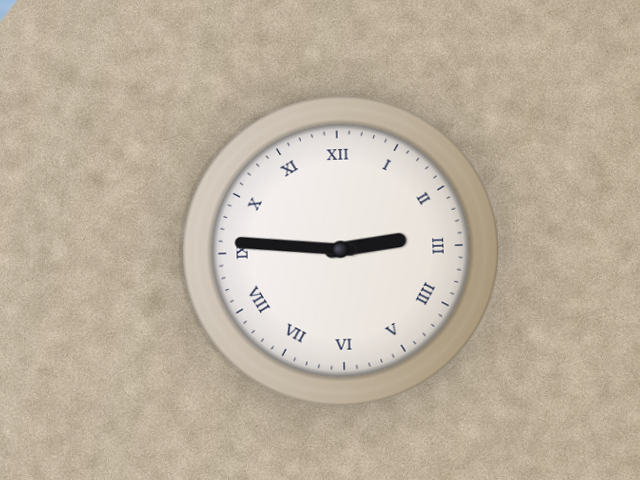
2:46
